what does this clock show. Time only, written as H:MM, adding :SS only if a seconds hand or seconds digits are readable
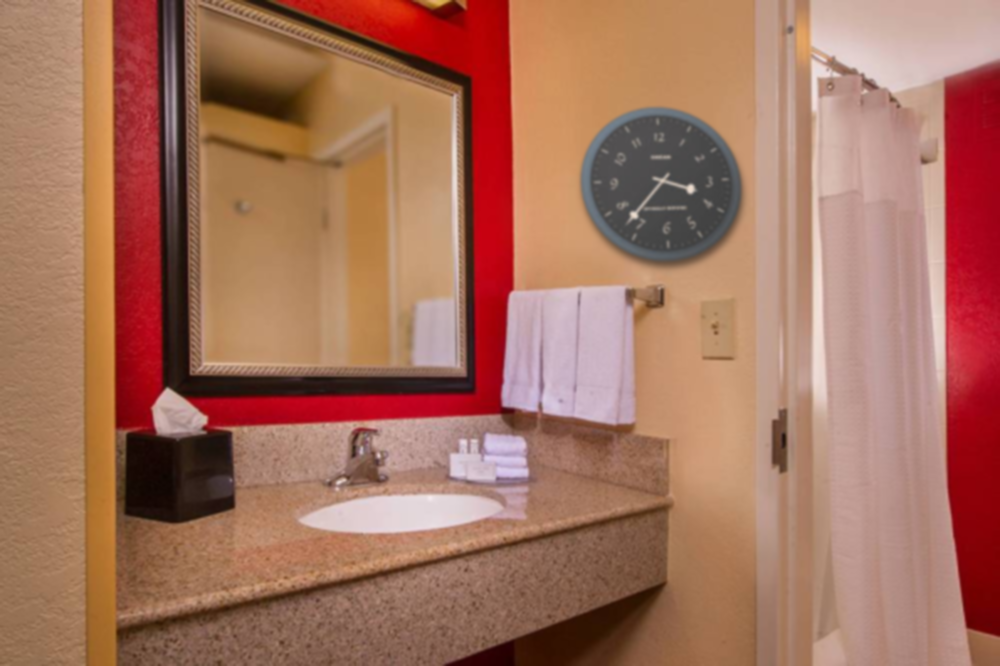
3:37
